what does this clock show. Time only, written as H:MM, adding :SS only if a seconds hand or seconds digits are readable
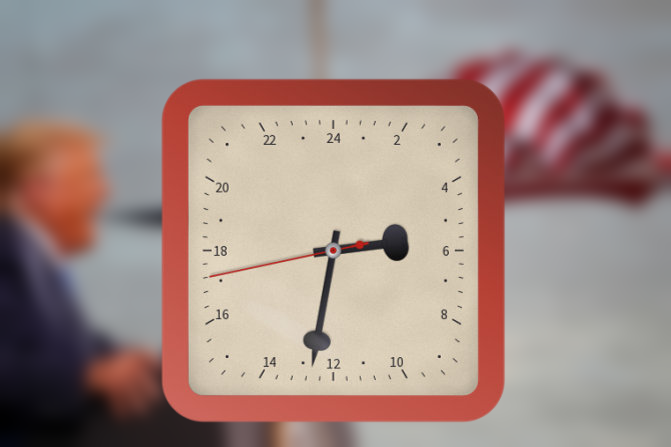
5:31:43
